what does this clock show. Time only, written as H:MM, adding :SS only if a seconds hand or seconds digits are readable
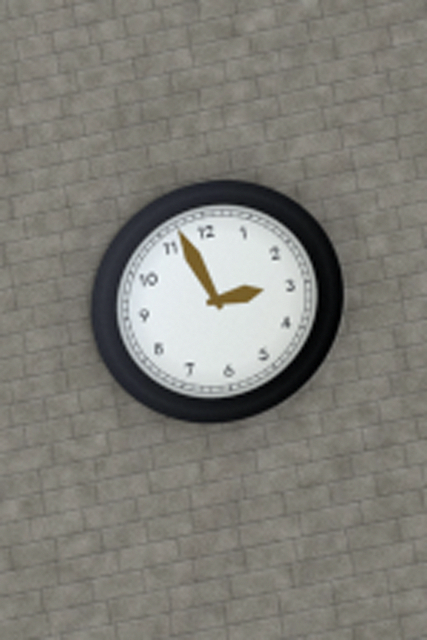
2:57
